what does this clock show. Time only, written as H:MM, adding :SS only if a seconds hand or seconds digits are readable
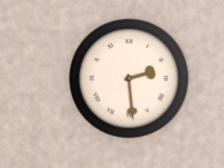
2:29
